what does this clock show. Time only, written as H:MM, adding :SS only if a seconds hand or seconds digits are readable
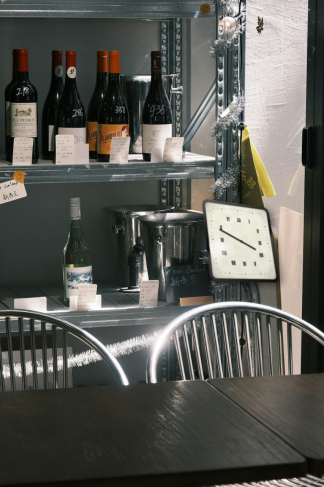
3:49
